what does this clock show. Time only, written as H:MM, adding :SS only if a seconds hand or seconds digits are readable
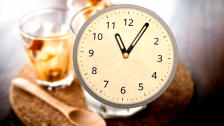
11:05
